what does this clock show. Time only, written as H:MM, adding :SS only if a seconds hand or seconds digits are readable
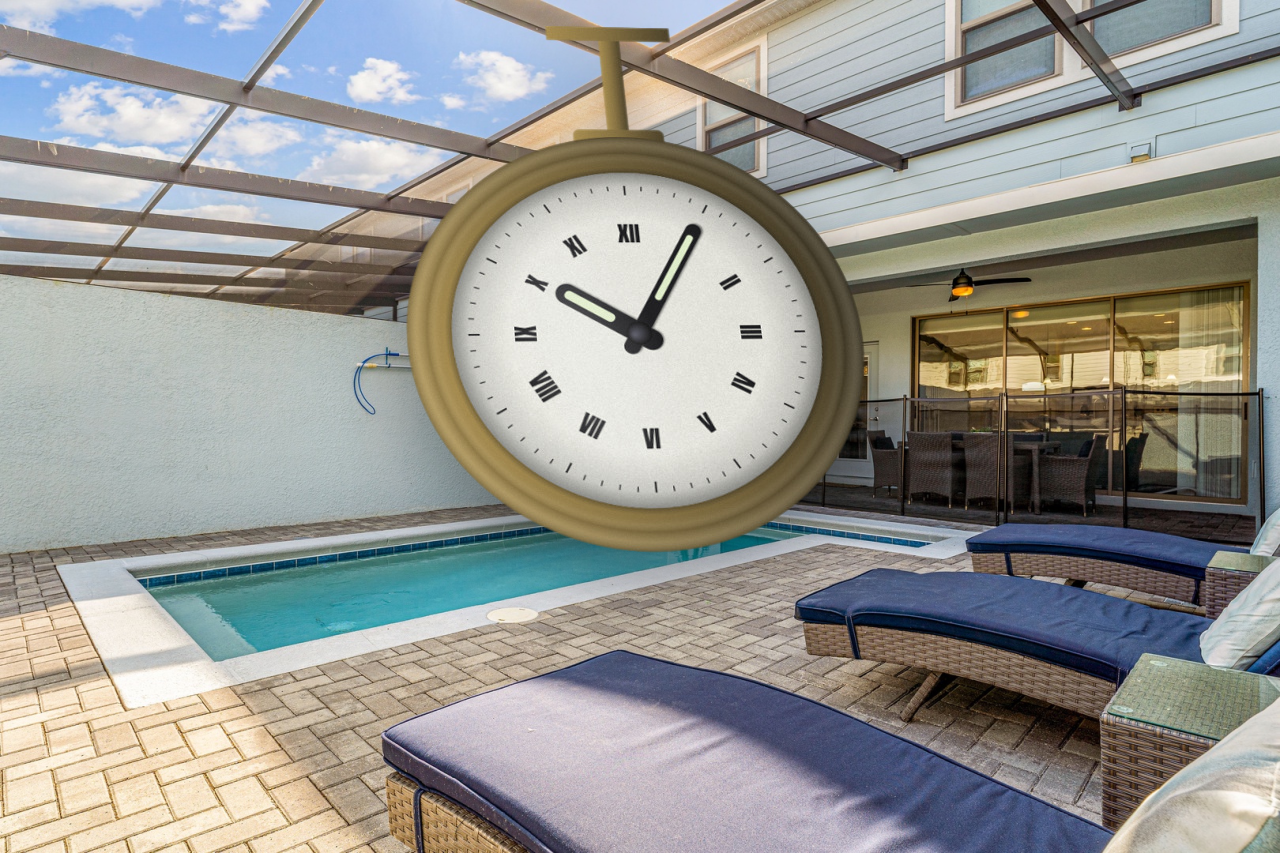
10:05
